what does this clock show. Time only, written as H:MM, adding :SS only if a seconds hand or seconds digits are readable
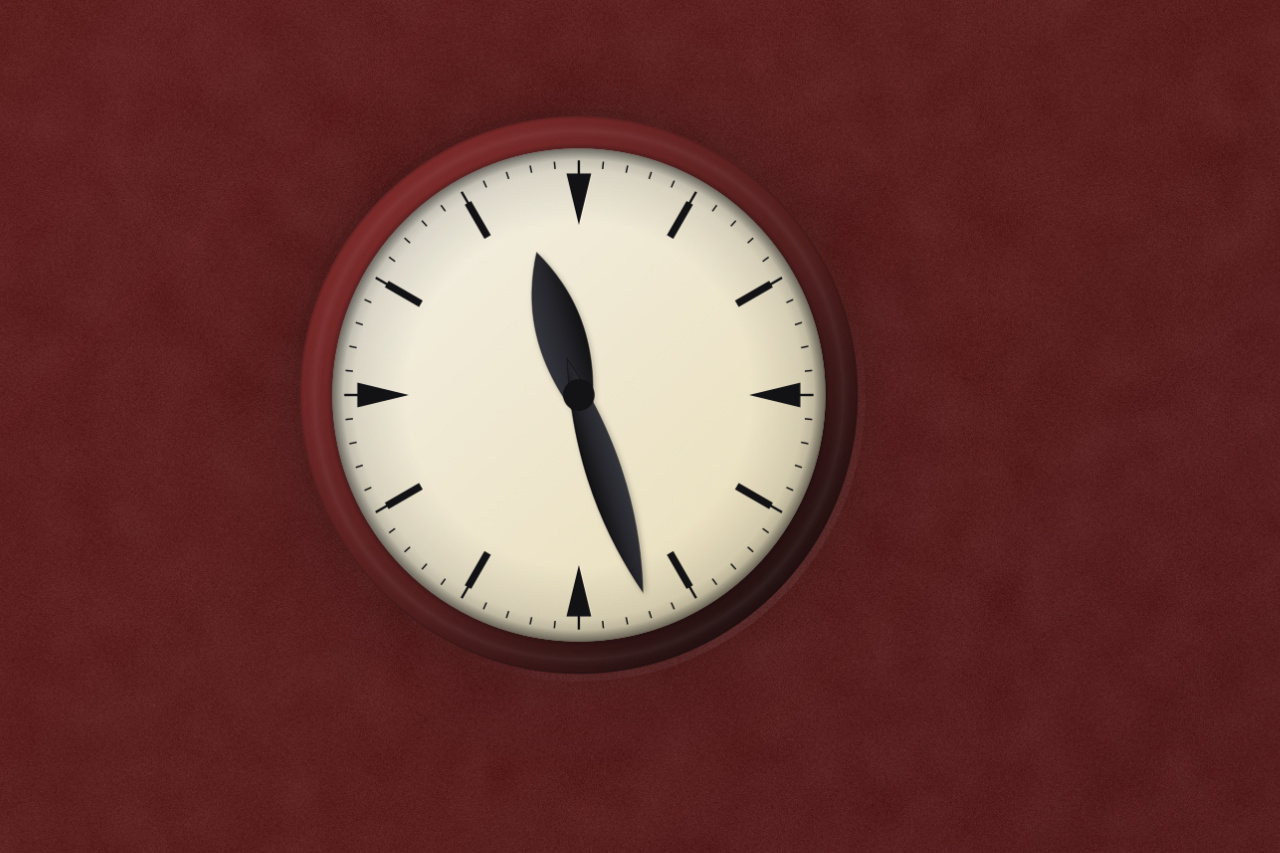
11:27
